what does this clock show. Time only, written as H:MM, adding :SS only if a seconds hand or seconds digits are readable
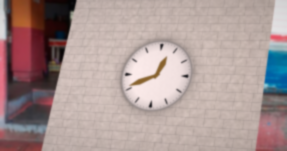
12:41
